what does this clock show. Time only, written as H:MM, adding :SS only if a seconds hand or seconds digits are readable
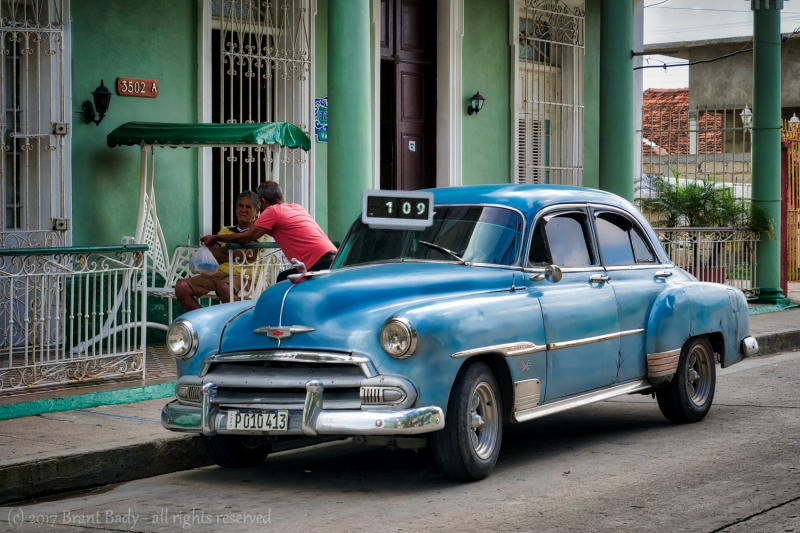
1:09
